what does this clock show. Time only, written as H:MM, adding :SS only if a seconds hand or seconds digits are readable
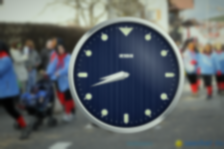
8:42
